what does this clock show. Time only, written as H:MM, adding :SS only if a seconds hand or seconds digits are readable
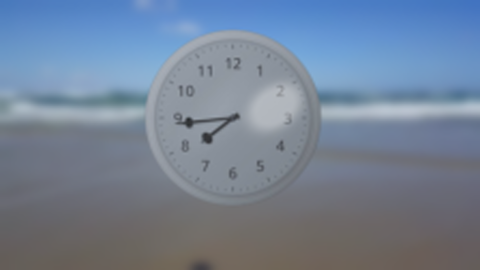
7:44
